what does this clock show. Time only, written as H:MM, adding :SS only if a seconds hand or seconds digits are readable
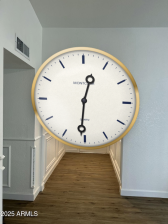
12:31
